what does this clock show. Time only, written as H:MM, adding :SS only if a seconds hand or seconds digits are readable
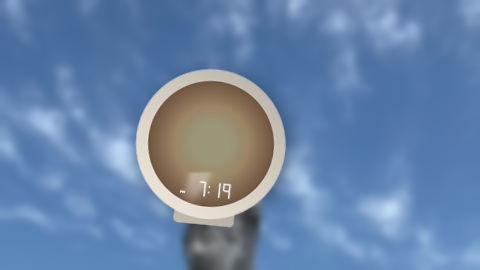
7:19
